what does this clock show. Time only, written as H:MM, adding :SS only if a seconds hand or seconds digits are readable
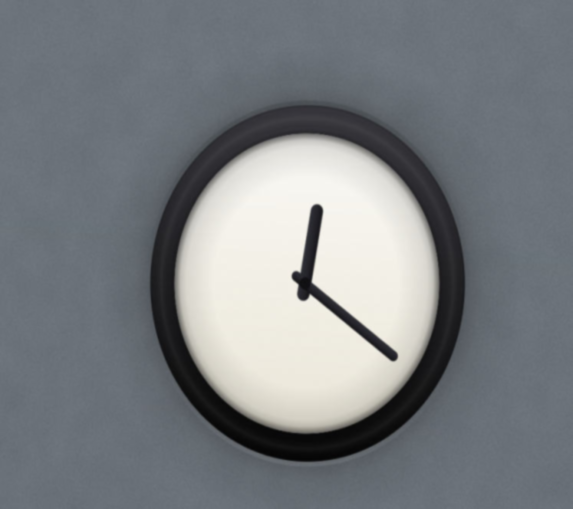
12:21
